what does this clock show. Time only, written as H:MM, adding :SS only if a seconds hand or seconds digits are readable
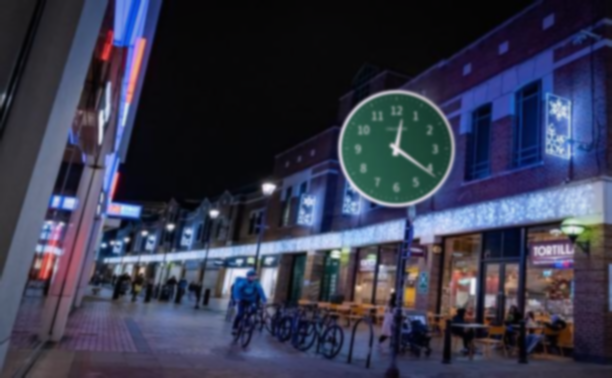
12:21
